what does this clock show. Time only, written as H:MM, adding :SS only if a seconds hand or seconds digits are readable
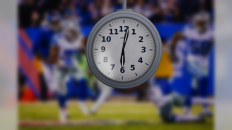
6:02
